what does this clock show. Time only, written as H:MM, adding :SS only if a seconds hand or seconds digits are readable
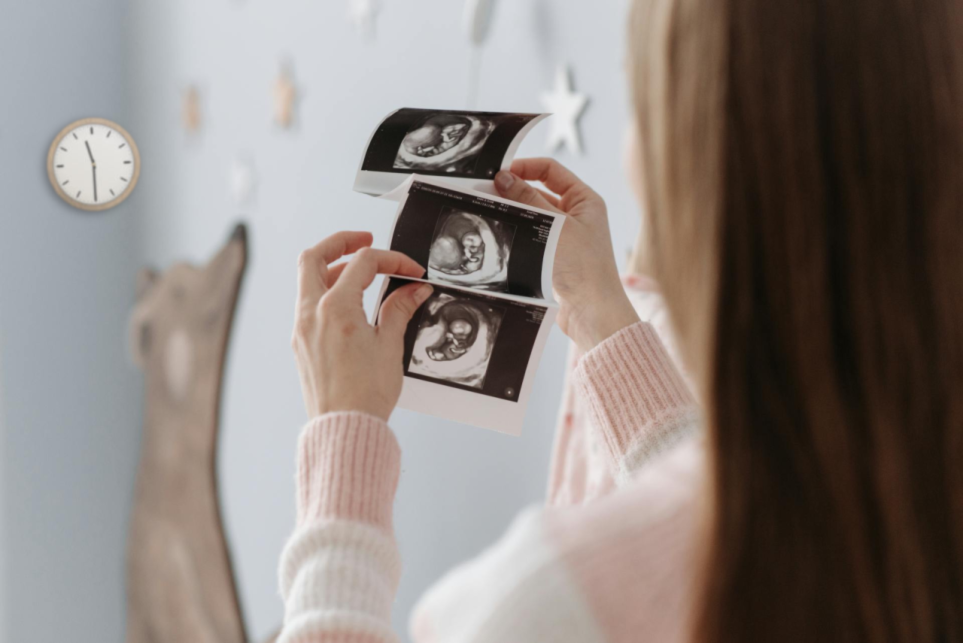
11:30
